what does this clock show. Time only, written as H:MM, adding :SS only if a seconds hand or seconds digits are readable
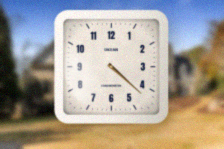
4:22
